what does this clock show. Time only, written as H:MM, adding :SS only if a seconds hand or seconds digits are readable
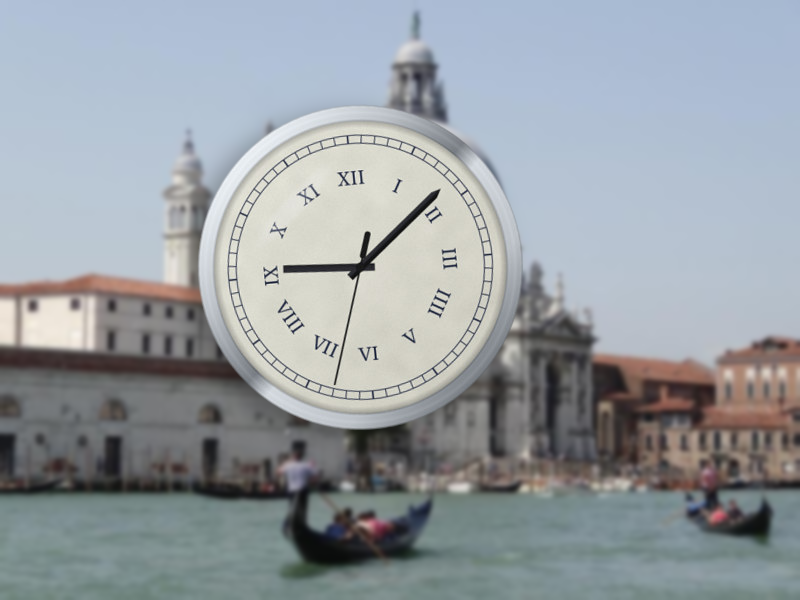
9:08:33
